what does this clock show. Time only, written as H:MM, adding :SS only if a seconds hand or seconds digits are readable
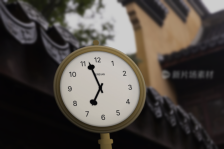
6:57
